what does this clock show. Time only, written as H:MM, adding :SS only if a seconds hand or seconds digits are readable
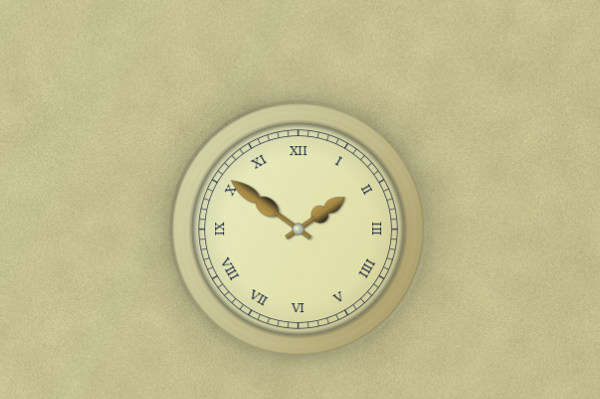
1:51
